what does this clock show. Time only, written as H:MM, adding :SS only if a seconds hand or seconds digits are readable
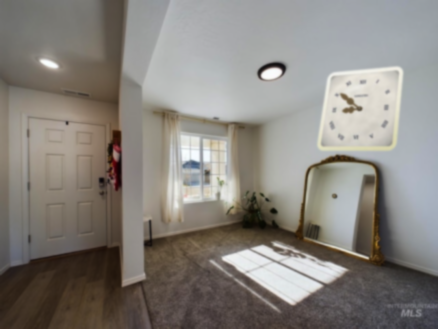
8:51
